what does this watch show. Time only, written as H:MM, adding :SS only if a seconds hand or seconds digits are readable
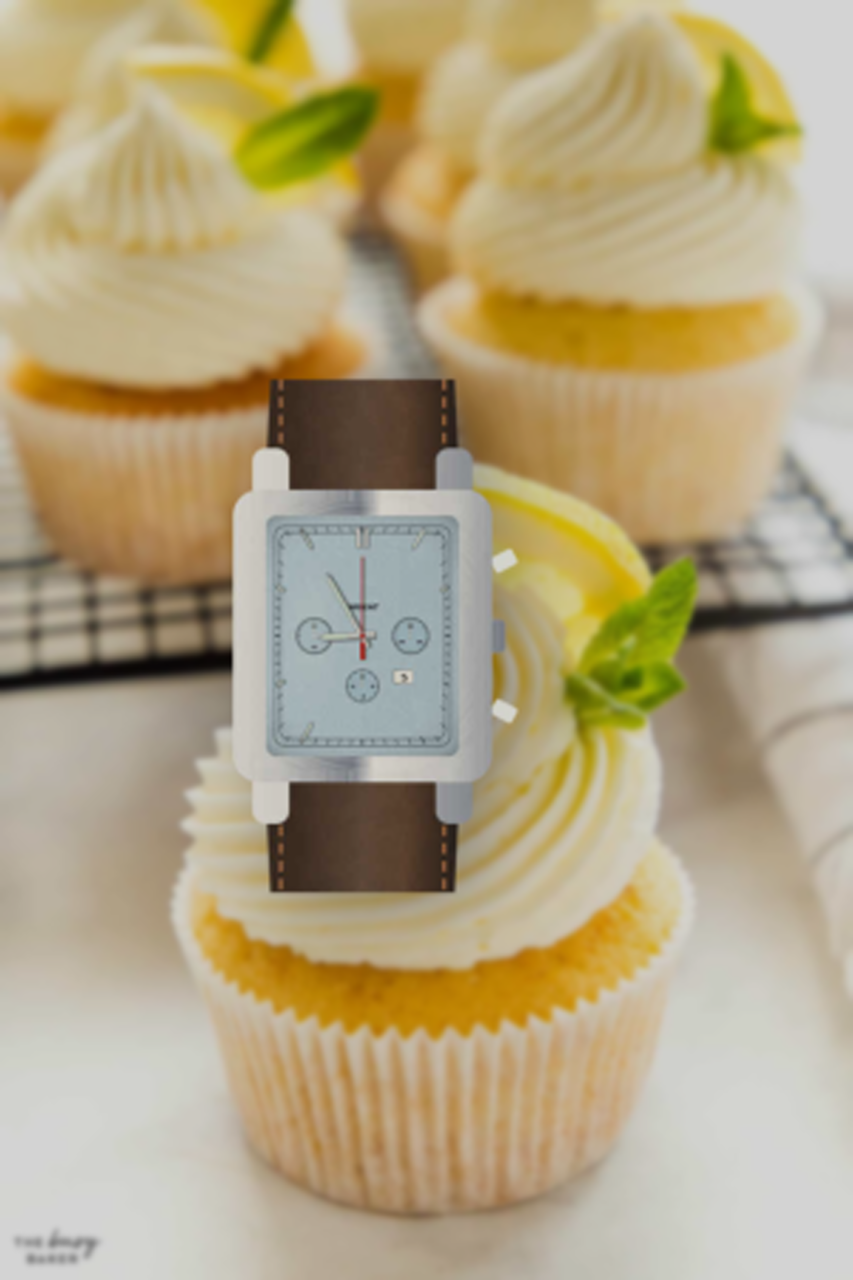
8:55
